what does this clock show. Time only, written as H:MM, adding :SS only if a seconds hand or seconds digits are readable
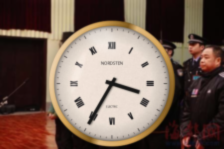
3:35
